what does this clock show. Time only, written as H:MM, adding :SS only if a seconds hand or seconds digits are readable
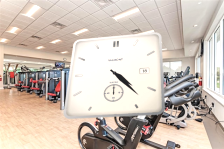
4:23
